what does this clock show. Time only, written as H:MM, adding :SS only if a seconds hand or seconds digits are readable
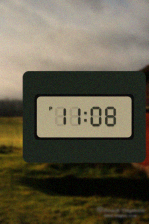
11:08
